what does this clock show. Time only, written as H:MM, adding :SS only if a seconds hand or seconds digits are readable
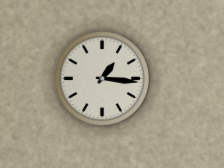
1:16
